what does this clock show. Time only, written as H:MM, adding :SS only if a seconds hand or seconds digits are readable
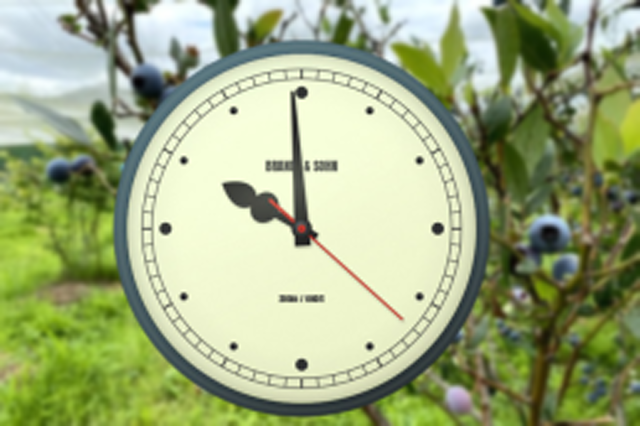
9:59:22
